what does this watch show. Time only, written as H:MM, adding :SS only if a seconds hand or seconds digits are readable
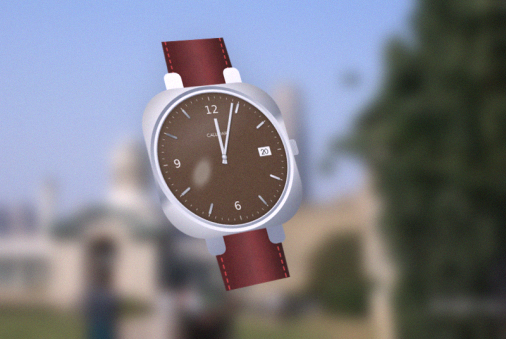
12:04
